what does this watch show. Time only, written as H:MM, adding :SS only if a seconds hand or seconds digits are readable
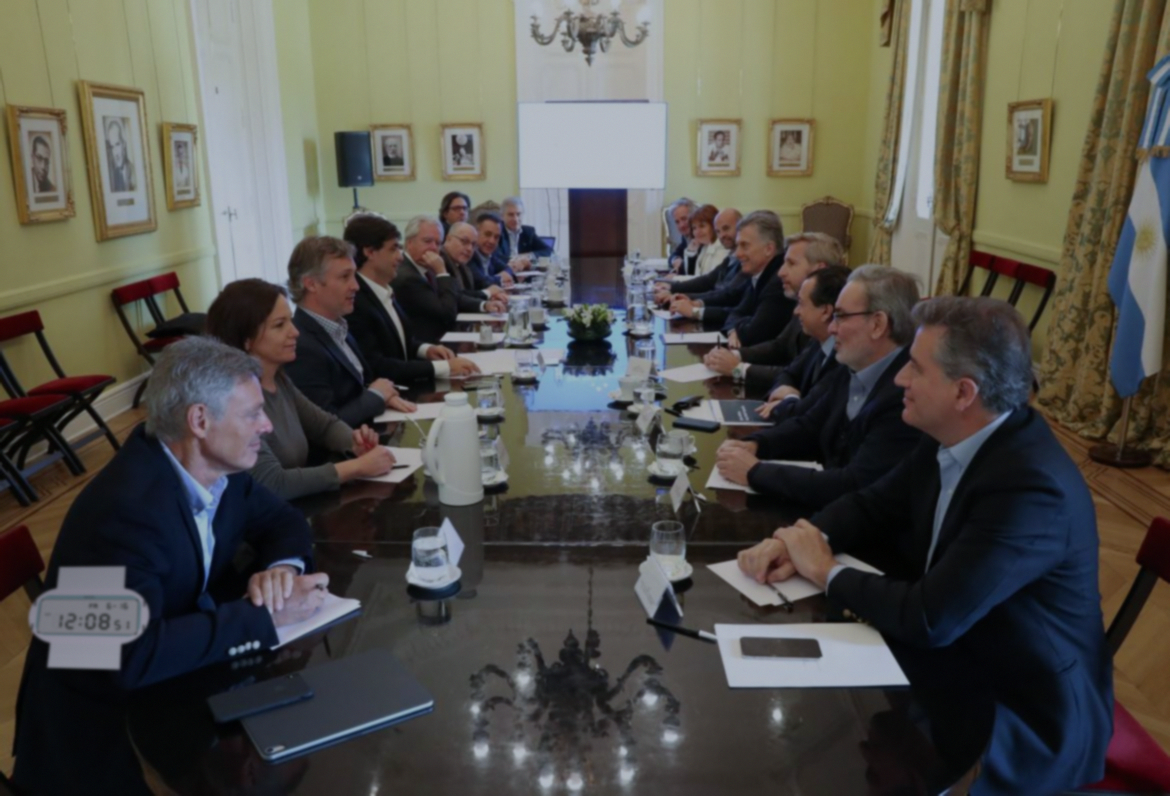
12:08
